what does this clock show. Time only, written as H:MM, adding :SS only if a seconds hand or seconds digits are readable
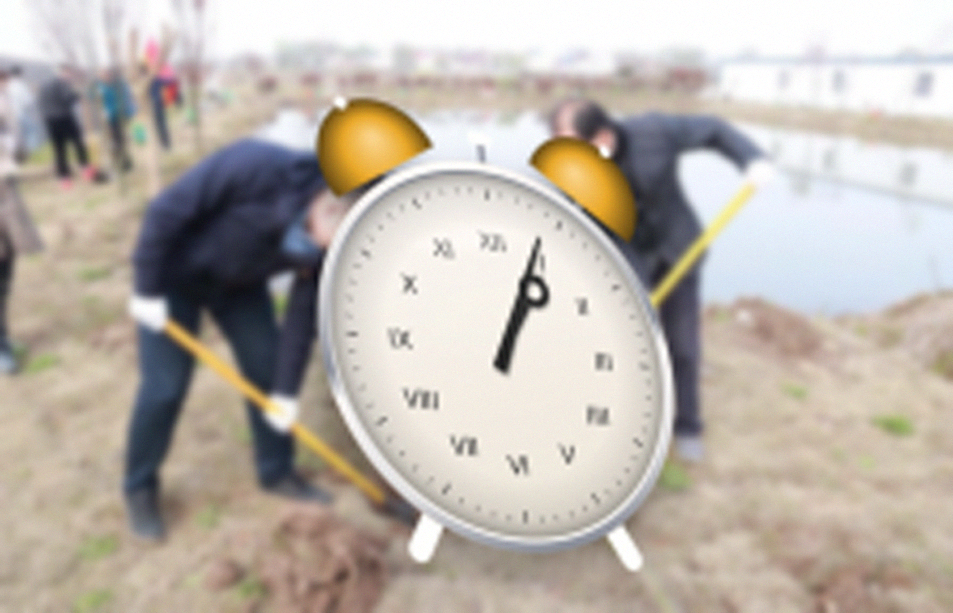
1:04
